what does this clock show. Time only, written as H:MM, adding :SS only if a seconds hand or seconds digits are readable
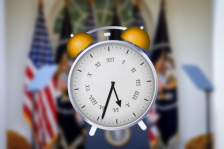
5:34
